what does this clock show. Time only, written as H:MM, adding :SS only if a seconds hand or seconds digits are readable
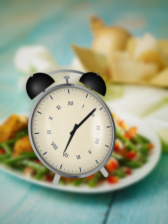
7:09
